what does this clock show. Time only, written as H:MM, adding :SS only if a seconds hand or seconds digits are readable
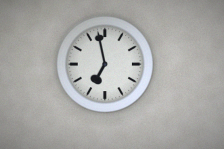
6:58
